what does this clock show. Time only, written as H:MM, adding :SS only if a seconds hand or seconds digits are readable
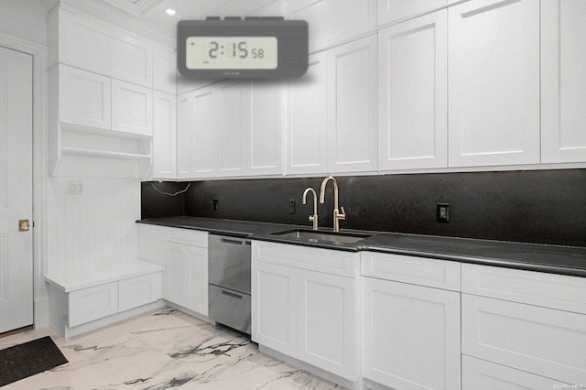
2:15:58
